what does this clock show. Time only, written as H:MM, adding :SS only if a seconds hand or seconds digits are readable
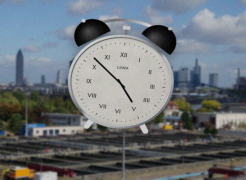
4:52
